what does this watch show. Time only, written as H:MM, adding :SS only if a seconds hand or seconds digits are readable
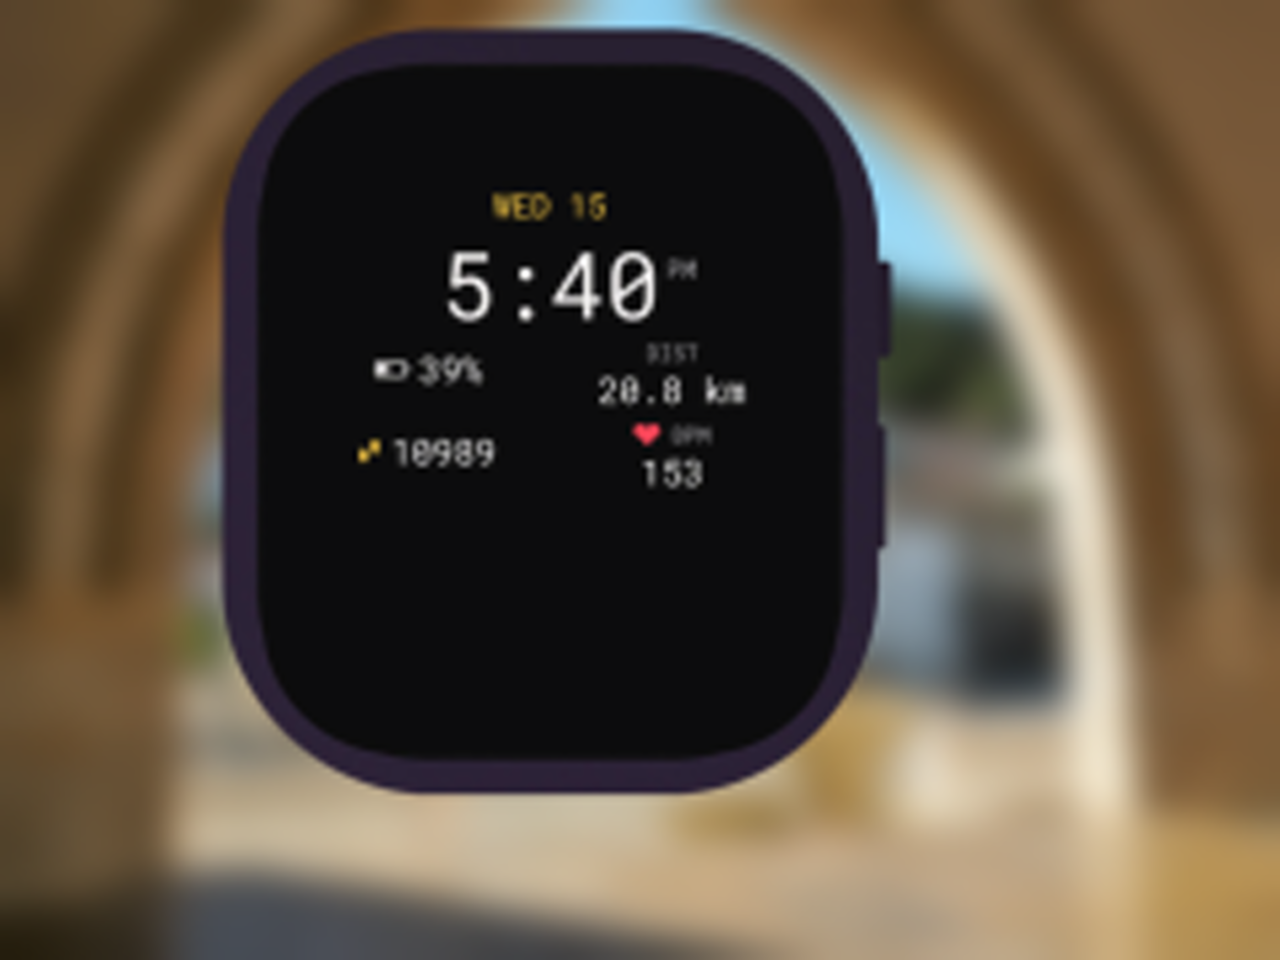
5:40
